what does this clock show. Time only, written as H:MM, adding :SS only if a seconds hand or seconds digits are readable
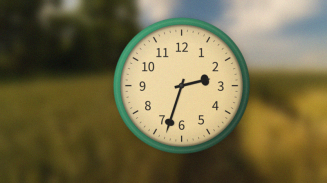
2:33
